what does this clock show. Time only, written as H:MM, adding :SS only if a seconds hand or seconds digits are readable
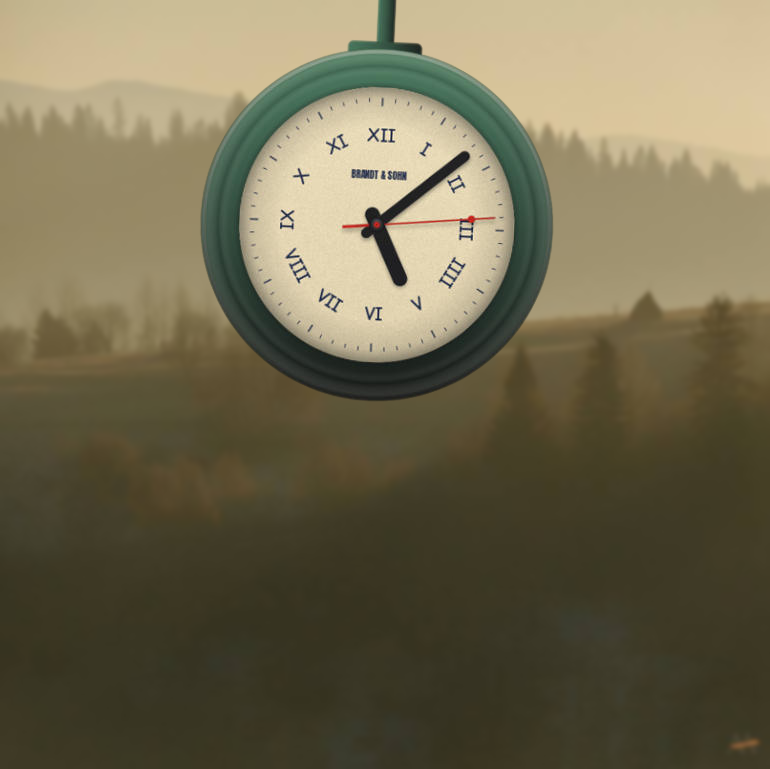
5:08:14
